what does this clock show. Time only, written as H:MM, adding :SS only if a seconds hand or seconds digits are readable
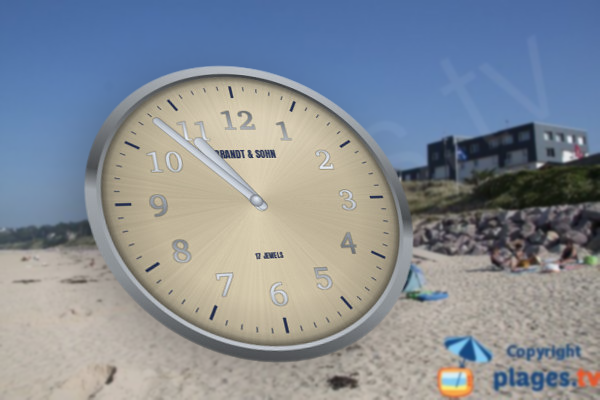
10:53
